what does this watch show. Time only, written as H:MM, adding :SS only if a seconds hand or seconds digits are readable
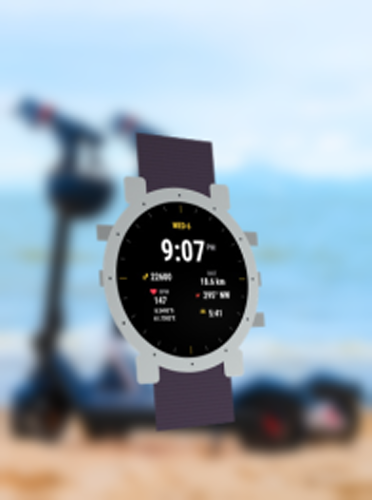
9:07
